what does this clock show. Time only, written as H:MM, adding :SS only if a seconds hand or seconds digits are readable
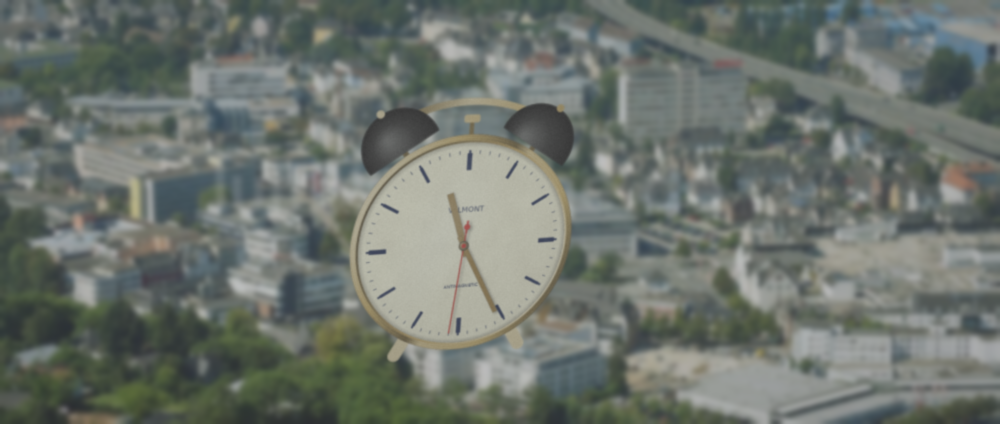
11:25:31
